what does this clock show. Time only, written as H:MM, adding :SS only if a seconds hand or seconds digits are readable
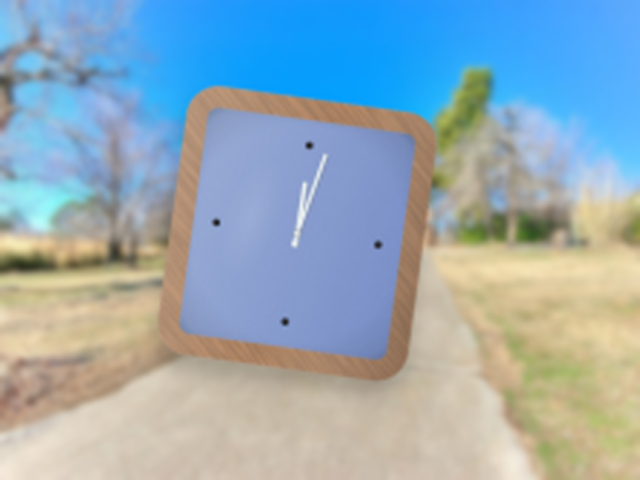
12:02
